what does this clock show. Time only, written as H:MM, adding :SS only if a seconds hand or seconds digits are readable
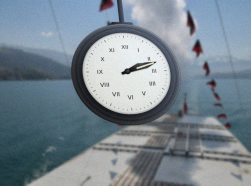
2:12
